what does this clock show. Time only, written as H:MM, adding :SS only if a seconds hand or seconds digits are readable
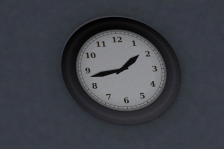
1:43
